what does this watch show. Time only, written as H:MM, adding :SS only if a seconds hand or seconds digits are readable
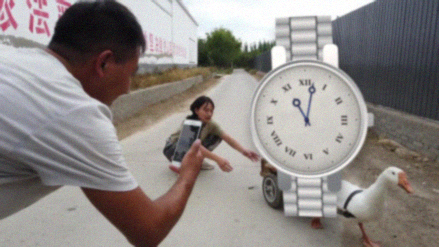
11:02
